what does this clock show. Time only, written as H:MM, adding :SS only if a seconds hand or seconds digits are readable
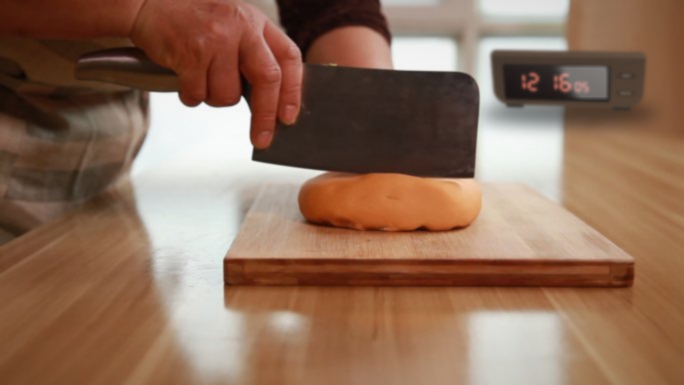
12:16
